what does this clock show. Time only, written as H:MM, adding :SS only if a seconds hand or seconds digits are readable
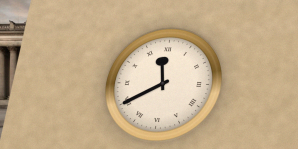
11:40
